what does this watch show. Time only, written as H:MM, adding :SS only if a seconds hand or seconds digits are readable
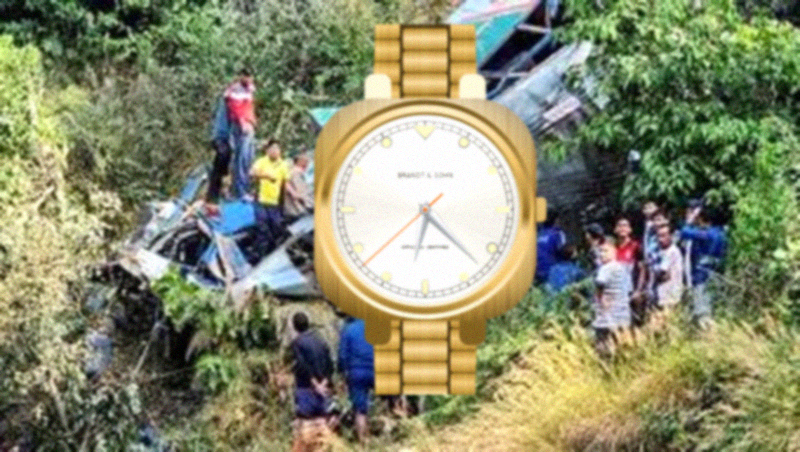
6:22:38
